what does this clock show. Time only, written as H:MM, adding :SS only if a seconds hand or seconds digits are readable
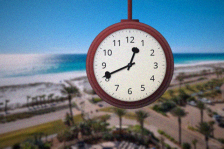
12:41
